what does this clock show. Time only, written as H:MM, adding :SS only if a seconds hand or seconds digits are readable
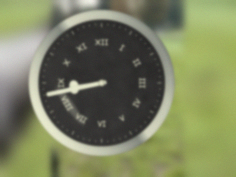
8:43
